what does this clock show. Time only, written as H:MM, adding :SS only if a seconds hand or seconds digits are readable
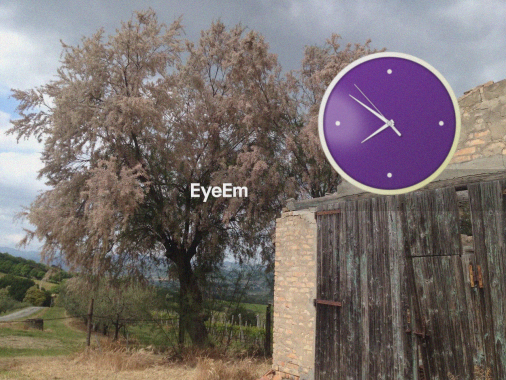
7:50:53
